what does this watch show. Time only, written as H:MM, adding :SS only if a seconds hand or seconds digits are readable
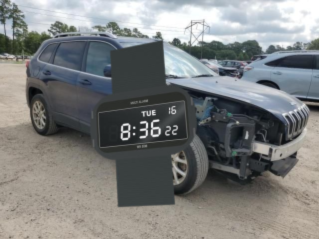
8:36
